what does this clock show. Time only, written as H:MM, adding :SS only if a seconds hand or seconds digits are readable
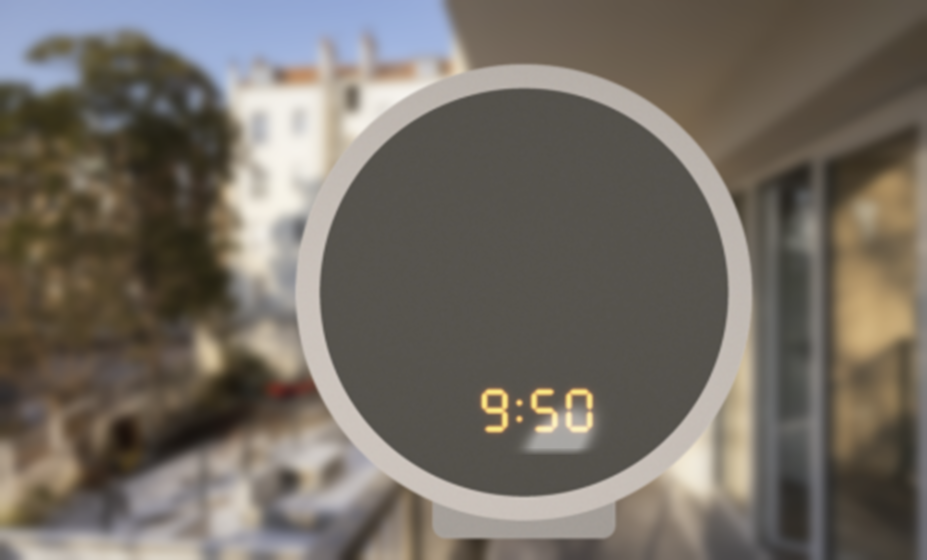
9:50
